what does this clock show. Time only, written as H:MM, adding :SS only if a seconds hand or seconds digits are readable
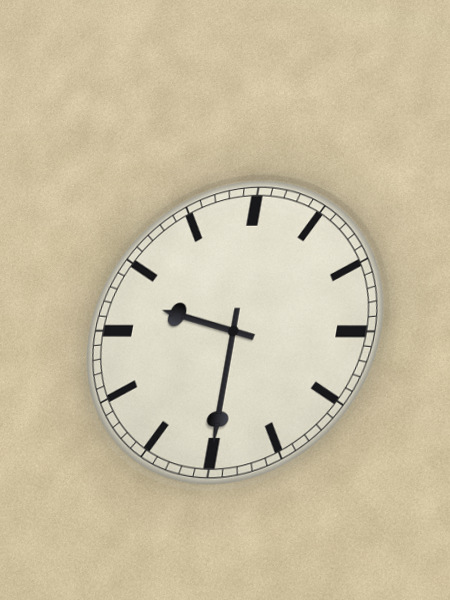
9:30
